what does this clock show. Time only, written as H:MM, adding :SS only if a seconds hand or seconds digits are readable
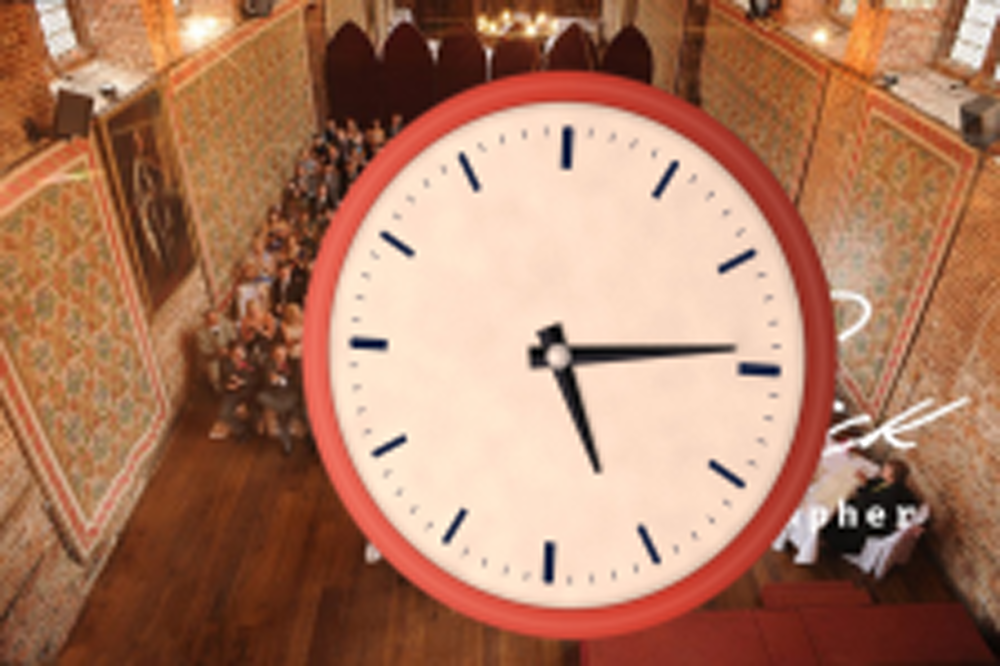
5:14
